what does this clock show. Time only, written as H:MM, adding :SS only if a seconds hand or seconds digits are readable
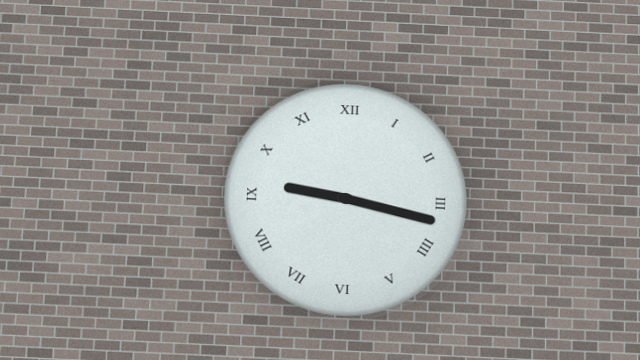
9:17
